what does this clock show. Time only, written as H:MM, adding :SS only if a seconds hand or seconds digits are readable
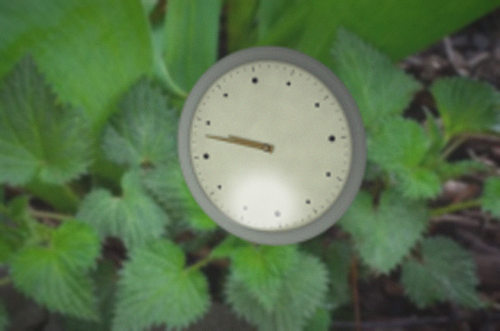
9:48
